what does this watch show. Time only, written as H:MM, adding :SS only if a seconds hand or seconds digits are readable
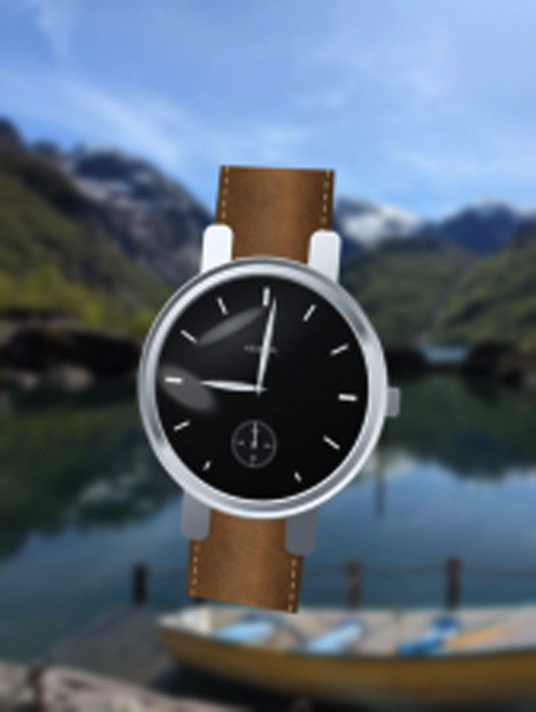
9:01
